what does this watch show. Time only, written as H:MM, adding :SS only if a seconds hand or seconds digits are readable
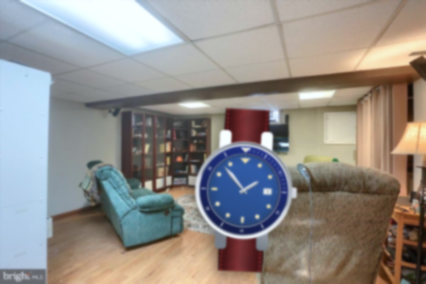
1:53
